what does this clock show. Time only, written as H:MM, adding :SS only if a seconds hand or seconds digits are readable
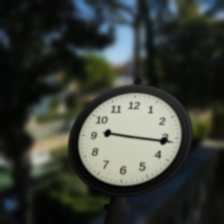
9:16
